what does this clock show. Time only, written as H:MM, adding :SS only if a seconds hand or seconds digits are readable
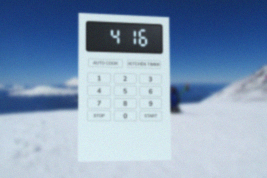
4:16
